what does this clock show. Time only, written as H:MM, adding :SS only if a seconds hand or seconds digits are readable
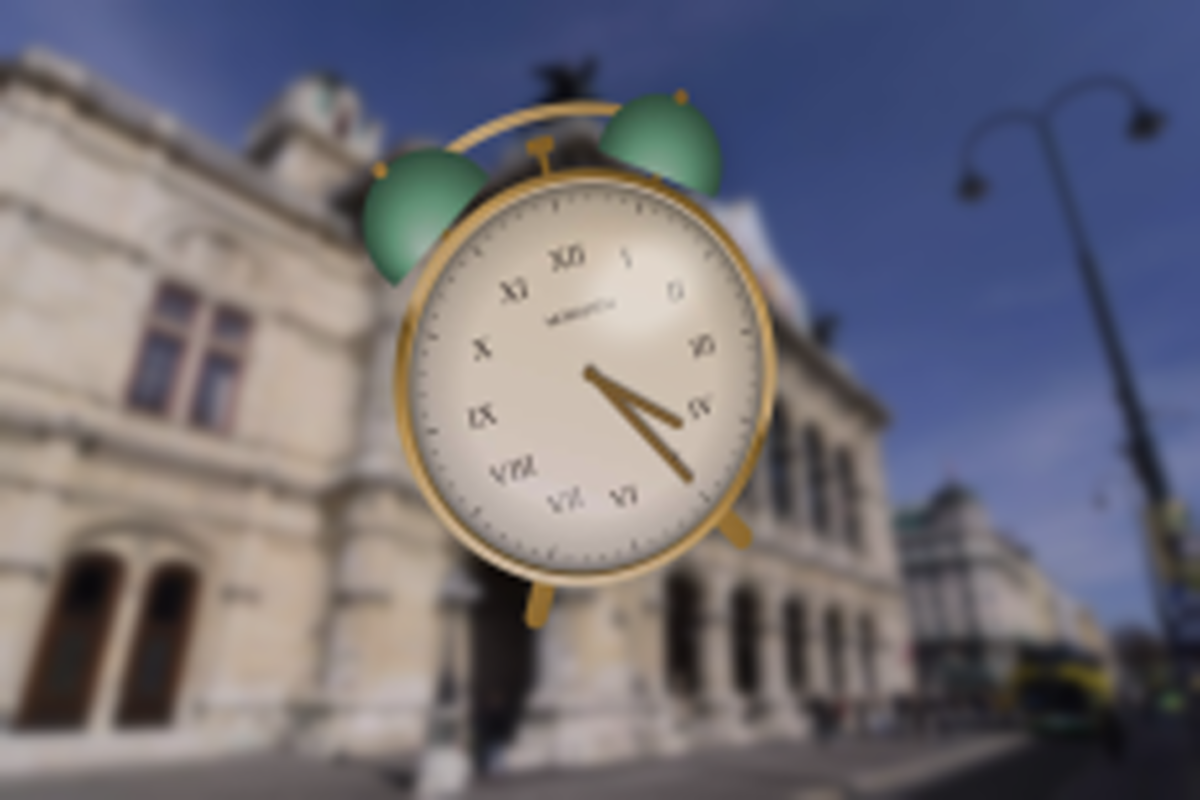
4:25
